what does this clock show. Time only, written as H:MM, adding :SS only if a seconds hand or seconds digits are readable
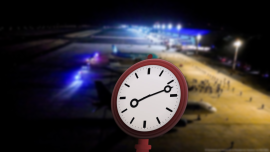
8:12
